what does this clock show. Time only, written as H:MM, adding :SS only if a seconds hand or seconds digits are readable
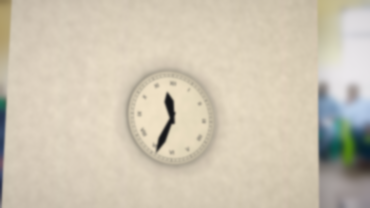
11:34
